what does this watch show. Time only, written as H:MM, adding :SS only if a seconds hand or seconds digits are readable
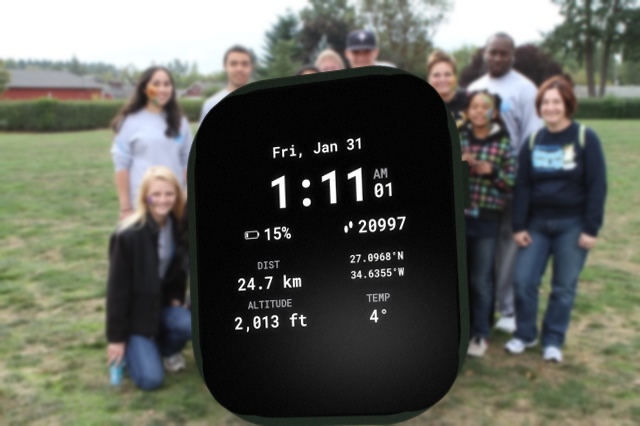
1:11:01
